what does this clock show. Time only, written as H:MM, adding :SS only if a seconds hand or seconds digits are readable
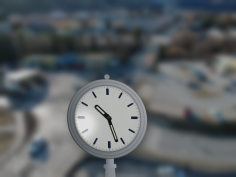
10:27
